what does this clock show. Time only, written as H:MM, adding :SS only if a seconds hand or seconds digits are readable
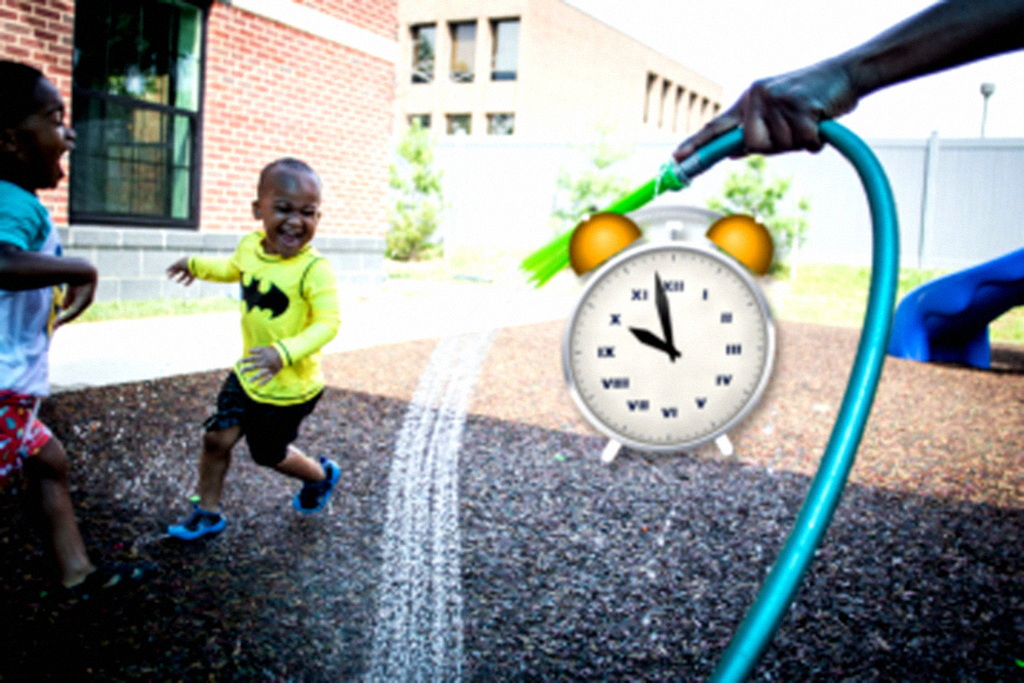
9:58
